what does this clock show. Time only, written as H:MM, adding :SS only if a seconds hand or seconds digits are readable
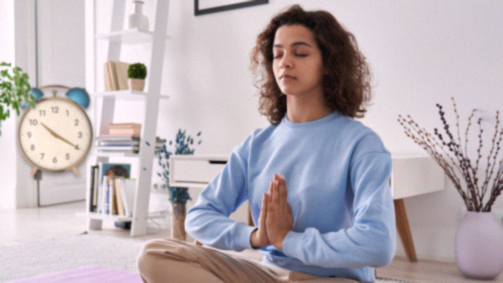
10:20
